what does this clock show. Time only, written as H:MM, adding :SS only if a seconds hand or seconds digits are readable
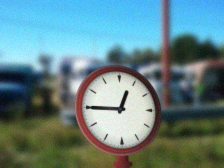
12:45
